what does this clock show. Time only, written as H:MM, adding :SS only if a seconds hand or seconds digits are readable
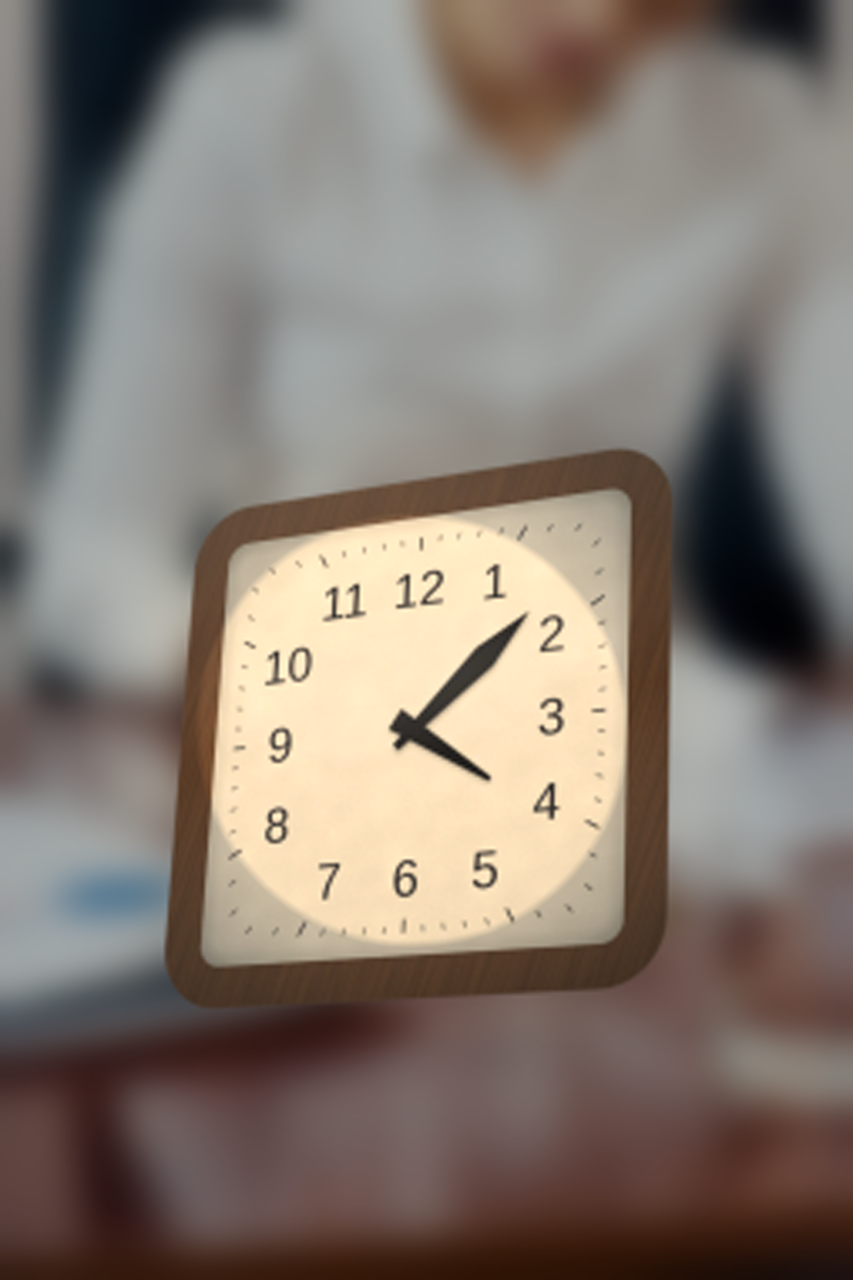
4:08
